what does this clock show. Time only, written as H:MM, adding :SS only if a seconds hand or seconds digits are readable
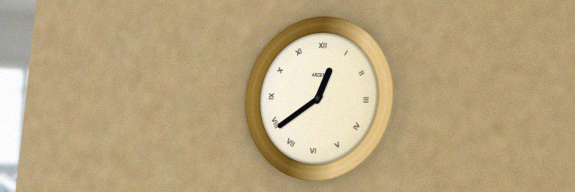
12:39
